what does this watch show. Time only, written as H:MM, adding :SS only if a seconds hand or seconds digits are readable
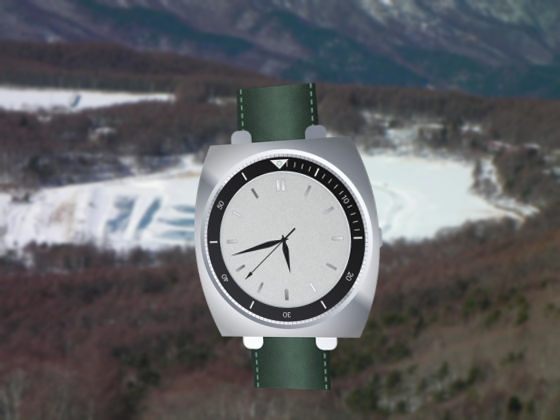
5:42:38
